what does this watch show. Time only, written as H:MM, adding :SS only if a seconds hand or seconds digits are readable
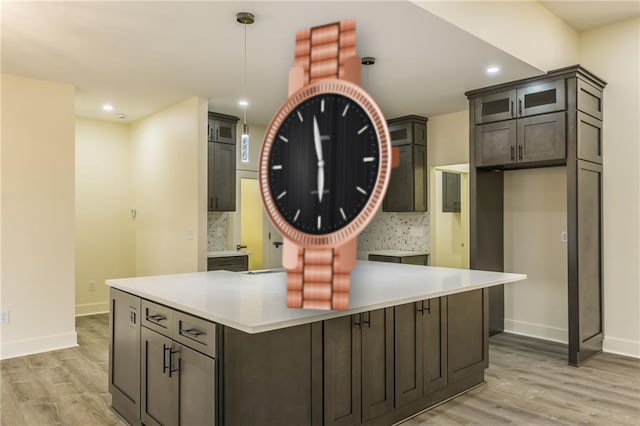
5:58
